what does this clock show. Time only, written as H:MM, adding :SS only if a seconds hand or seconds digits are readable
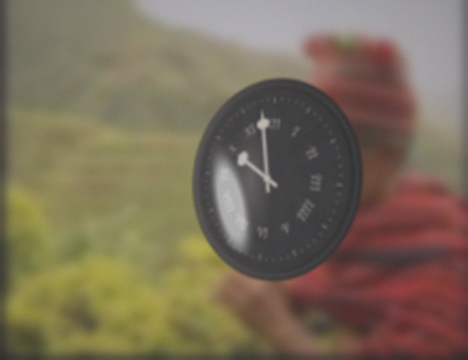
9:58
